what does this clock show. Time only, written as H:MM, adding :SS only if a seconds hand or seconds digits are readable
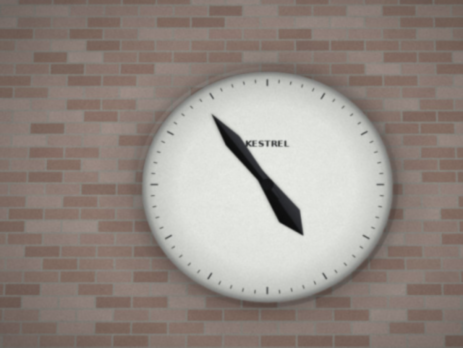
4:54
